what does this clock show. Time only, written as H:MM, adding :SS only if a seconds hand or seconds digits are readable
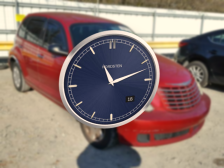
11:12
